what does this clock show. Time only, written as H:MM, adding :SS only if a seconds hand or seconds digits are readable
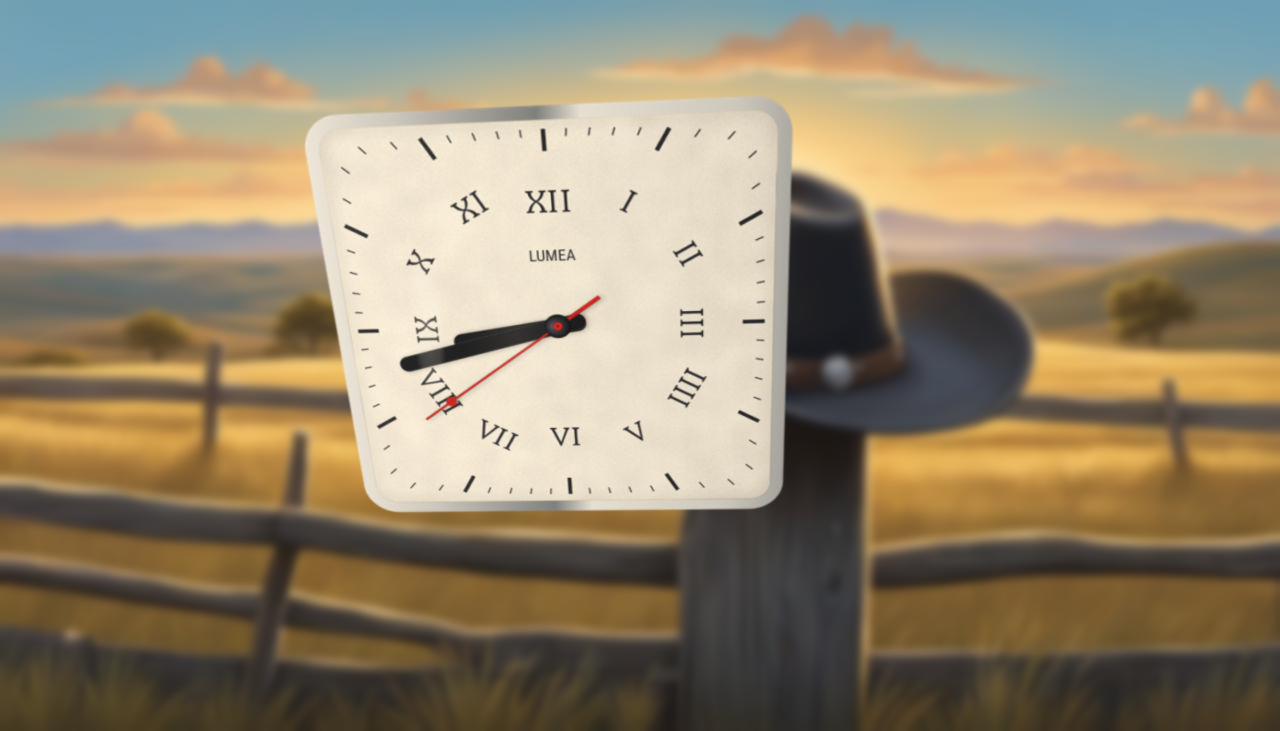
8:42:39
